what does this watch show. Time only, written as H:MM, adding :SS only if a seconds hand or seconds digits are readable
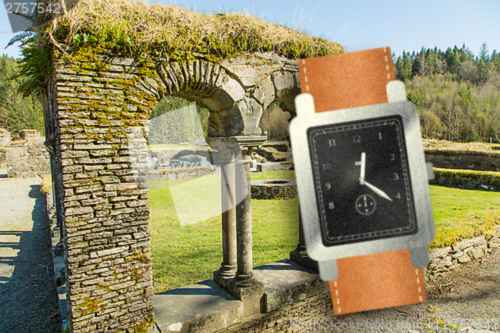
12:22
